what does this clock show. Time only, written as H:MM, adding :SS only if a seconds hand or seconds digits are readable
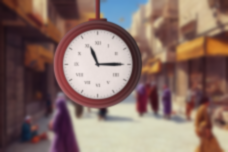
11:15
